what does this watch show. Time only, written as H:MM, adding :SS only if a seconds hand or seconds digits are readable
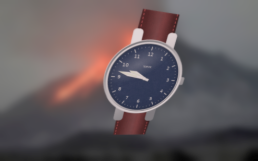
9:47
